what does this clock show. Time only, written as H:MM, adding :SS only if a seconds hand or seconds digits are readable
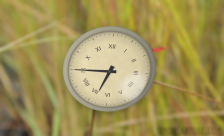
6:45
